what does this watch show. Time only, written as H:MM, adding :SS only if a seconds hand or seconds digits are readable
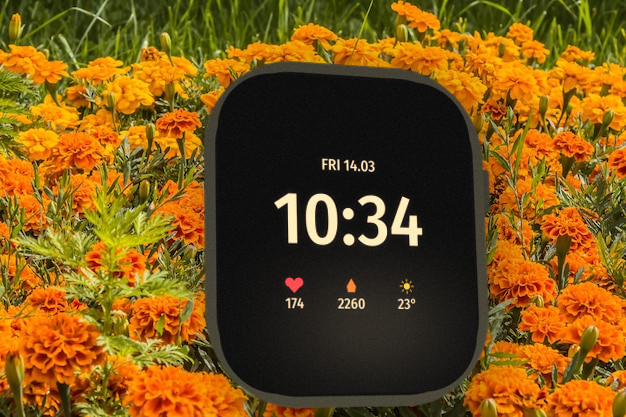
10:34
